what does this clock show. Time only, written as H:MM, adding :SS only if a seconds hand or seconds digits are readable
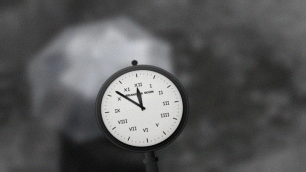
11:52
